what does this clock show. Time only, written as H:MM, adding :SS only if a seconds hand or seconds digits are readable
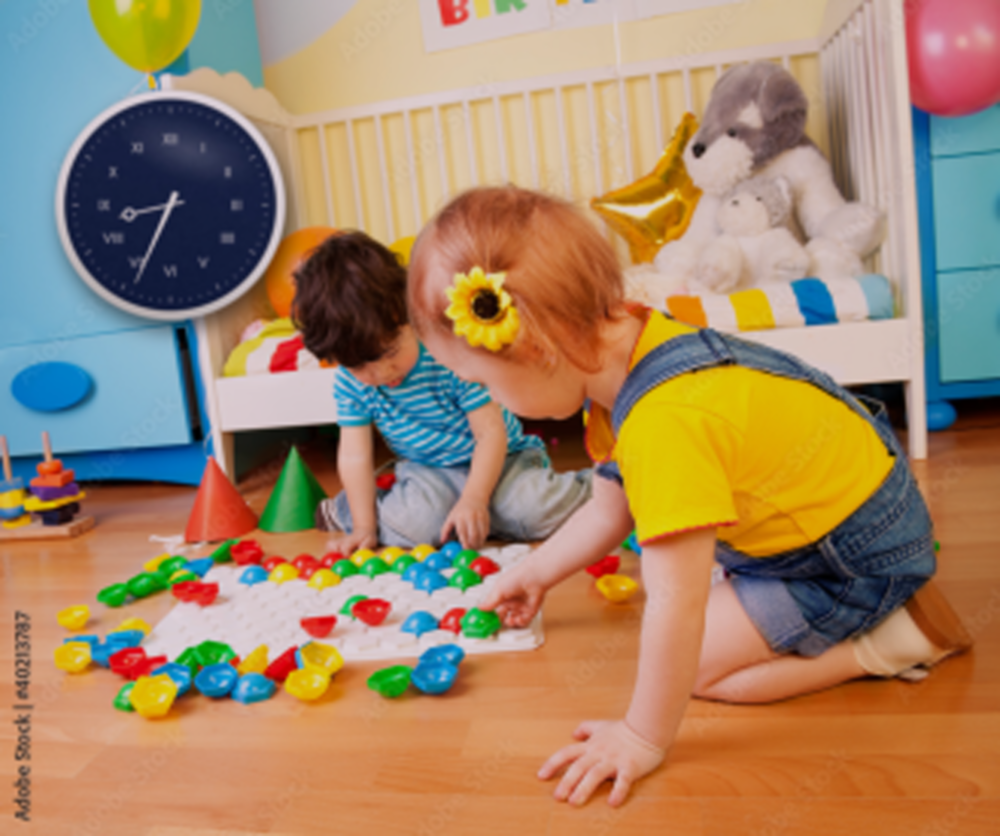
8:34
